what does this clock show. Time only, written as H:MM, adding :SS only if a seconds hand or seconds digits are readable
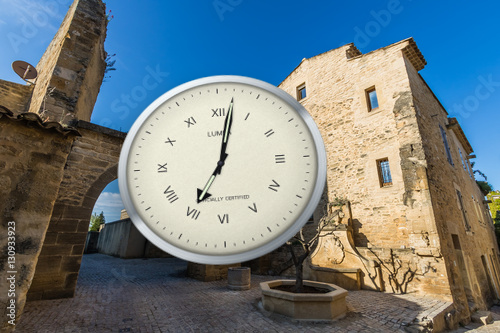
7:02
